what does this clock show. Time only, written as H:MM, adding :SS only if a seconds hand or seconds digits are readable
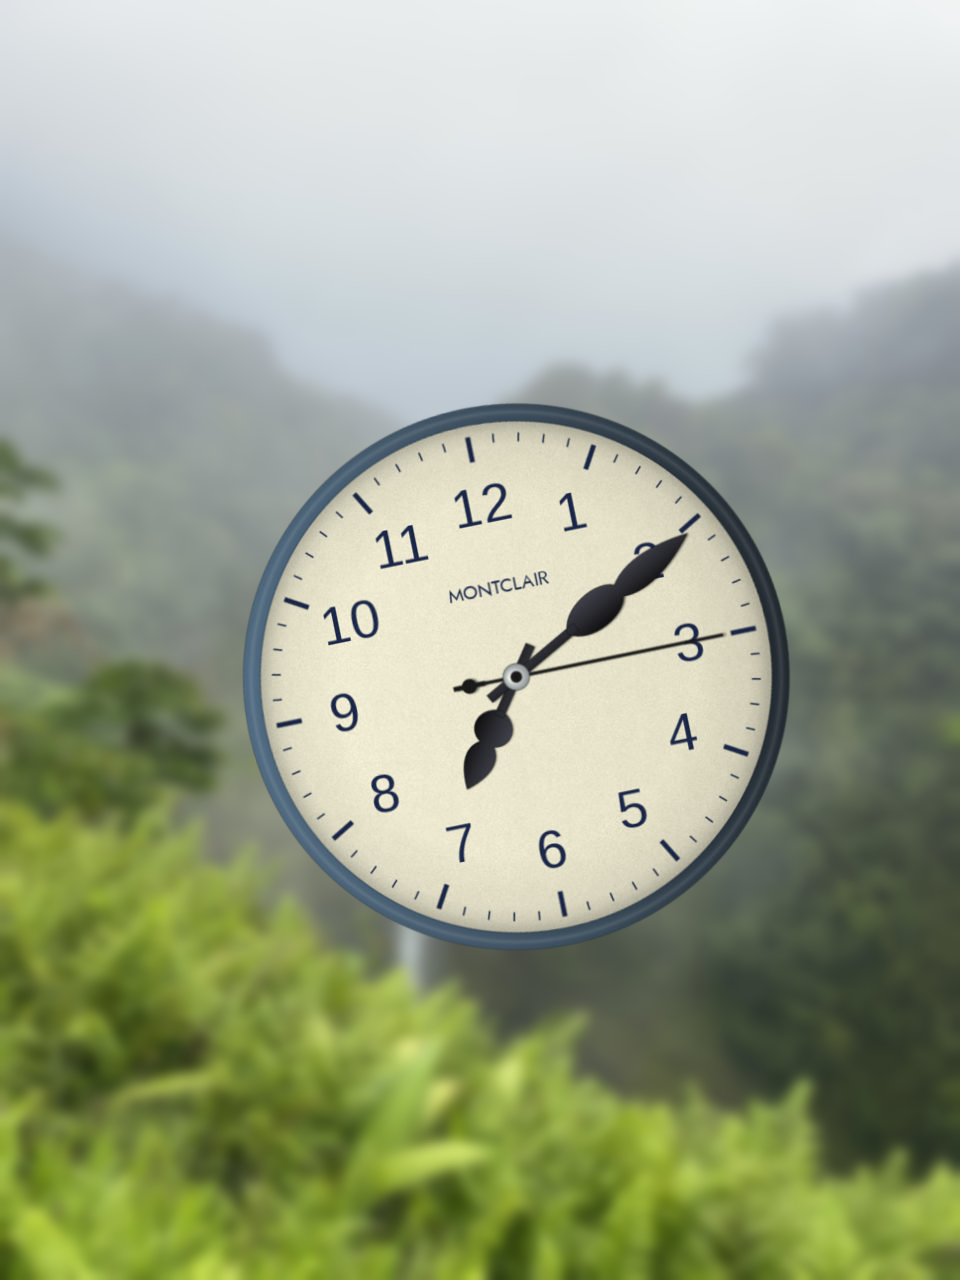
7:10:15
